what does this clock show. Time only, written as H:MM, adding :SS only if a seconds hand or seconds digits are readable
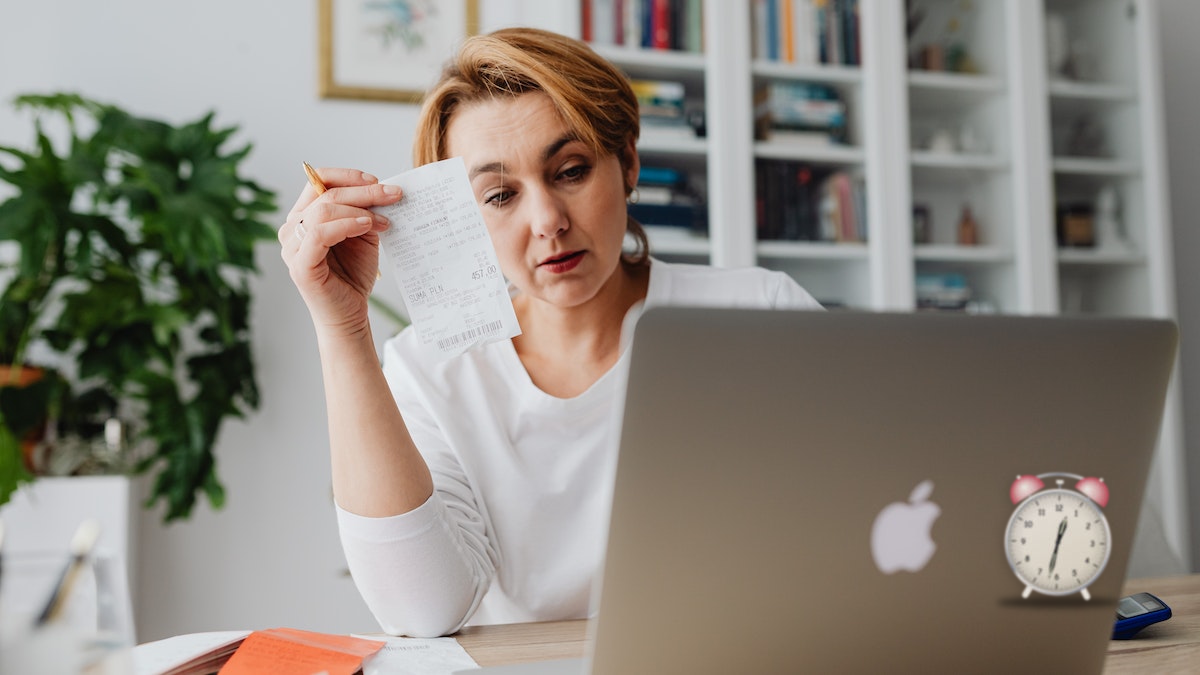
12:32
